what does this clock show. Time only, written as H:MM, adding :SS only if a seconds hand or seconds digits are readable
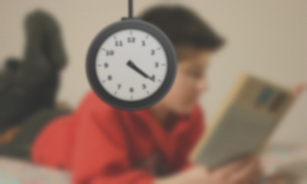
4:21
